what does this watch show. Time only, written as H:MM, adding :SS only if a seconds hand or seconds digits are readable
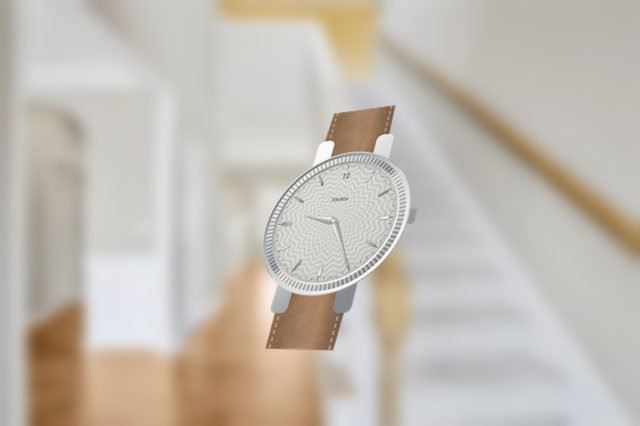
9:25
